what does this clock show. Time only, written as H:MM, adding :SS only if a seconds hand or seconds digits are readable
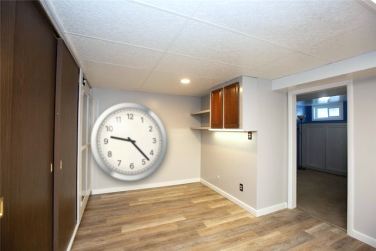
9:23
